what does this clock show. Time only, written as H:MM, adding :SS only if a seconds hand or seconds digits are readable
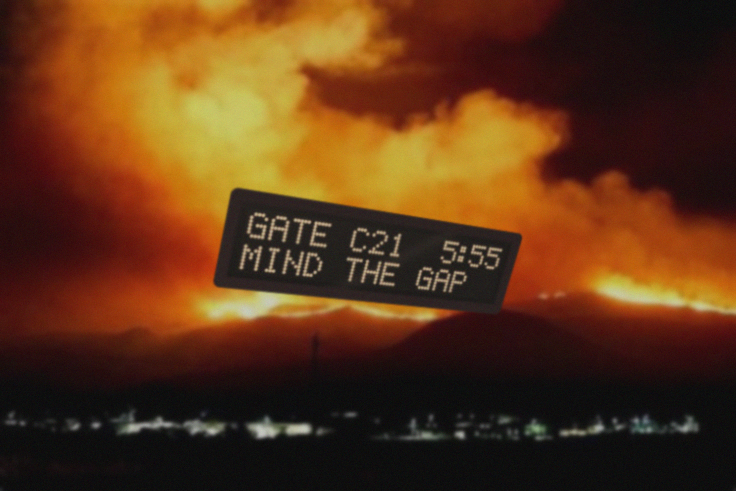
5:55
